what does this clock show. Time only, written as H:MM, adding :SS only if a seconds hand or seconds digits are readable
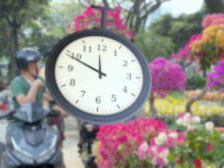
11:49
